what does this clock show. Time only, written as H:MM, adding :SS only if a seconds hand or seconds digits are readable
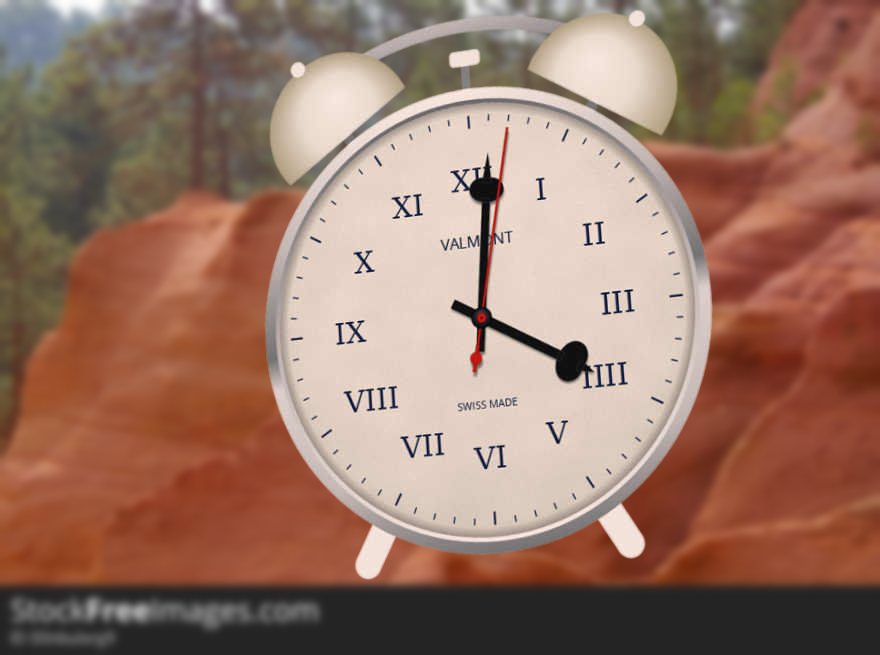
4:01:02
